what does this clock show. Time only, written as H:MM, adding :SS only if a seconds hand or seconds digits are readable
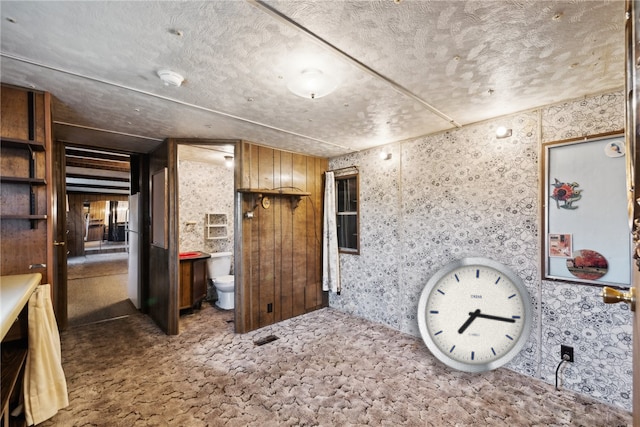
7:16
